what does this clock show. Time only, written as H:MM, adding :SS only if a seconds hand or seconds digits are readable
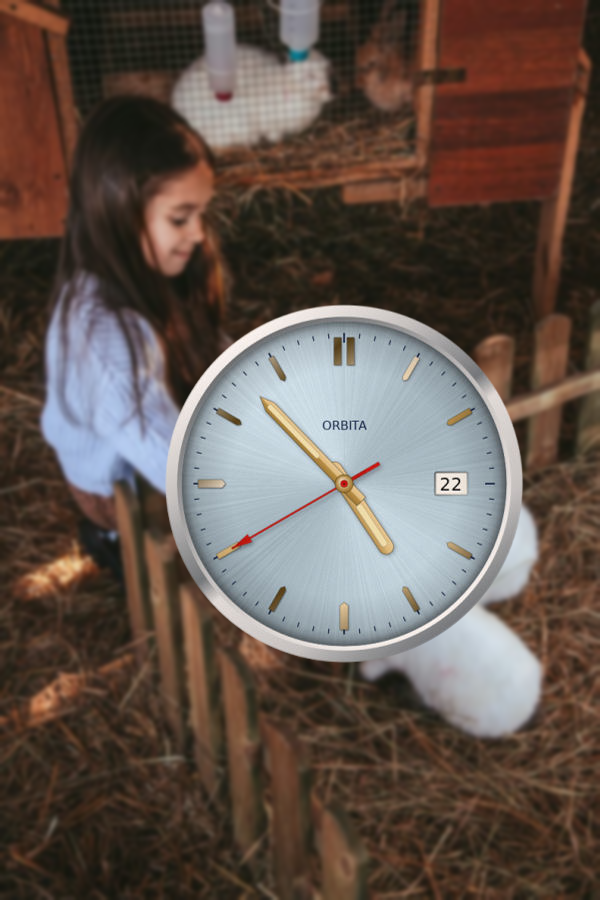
4:52:40
